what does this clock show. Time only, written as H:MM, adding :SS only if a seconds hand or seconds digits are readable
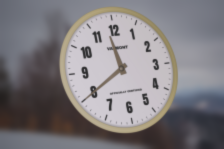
11:40
